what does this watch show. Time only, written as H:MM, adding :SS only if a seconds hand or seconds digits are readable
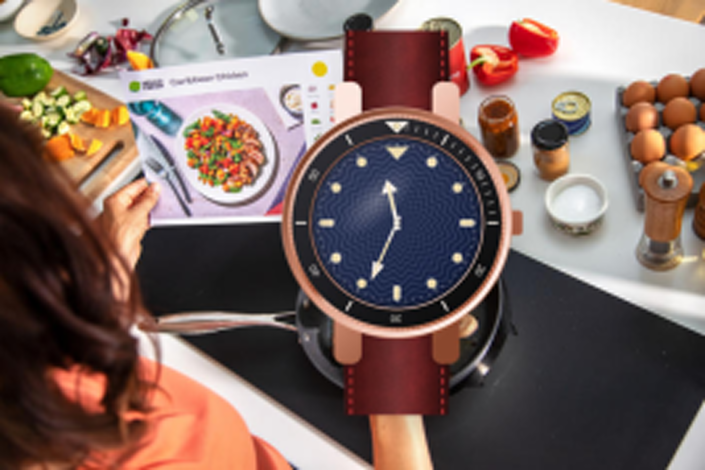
11:34
